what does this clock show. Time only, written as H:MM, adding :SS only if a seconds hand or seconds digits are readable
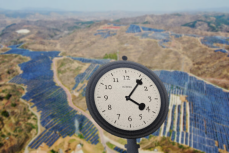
4:06
